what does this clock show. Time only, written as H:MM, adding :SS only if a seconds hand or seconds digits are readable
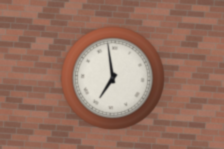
6:58
